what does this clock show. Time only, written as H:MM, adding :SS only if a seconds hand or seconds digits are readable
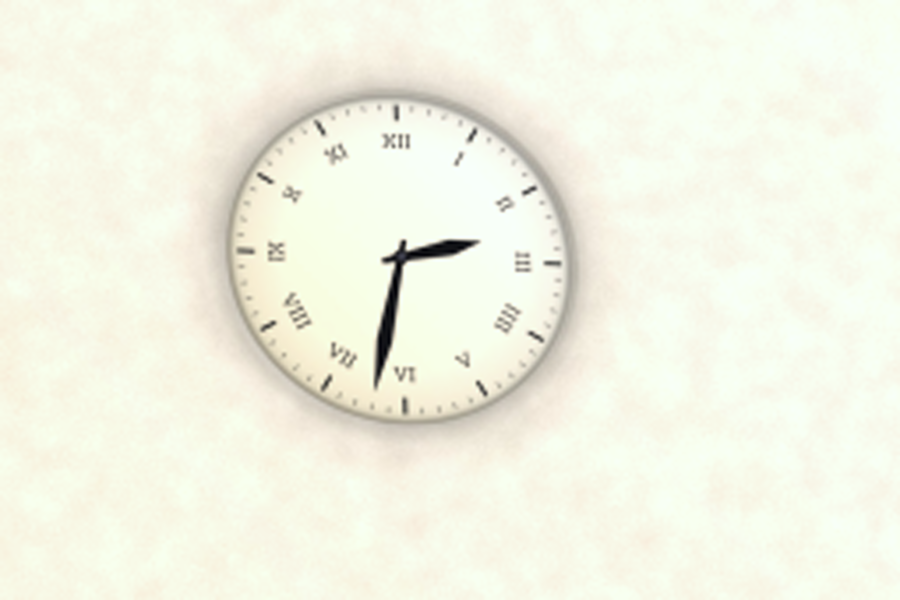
2:32
